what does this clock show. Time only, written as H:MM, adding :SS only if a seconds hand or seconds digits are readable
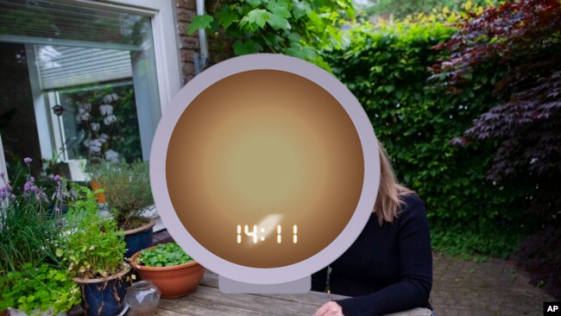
14:11
